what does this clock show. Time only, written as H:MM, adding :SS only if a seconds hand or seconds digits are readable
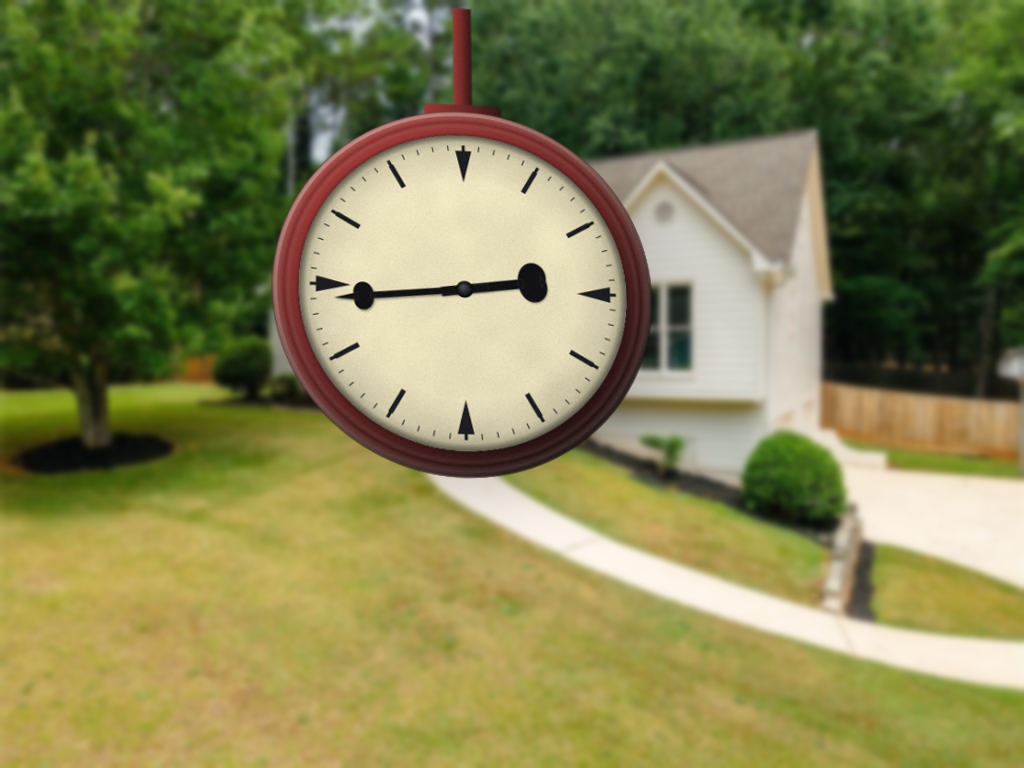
2:44
